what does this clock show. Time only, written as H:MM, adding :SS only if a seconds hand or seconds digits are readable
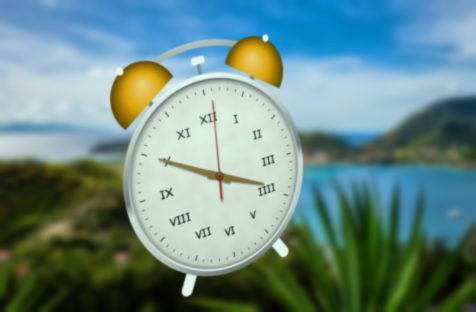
3:50:01
